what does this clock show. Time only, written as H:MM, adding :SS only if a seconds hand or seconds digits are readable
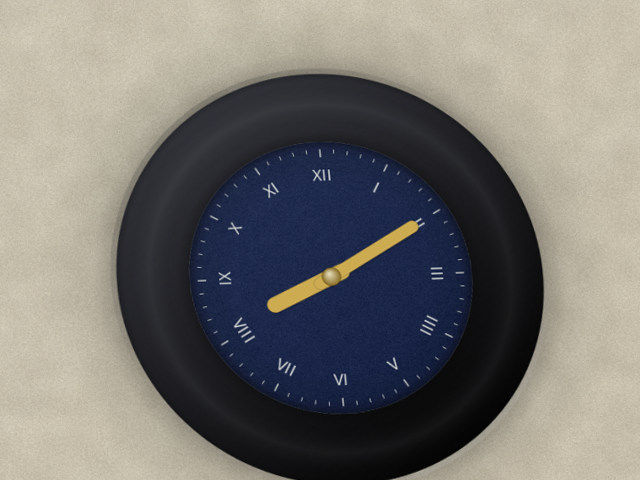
8:10
